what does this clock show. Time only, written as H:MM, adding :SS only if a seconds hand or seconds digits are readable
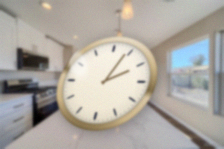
2:04
